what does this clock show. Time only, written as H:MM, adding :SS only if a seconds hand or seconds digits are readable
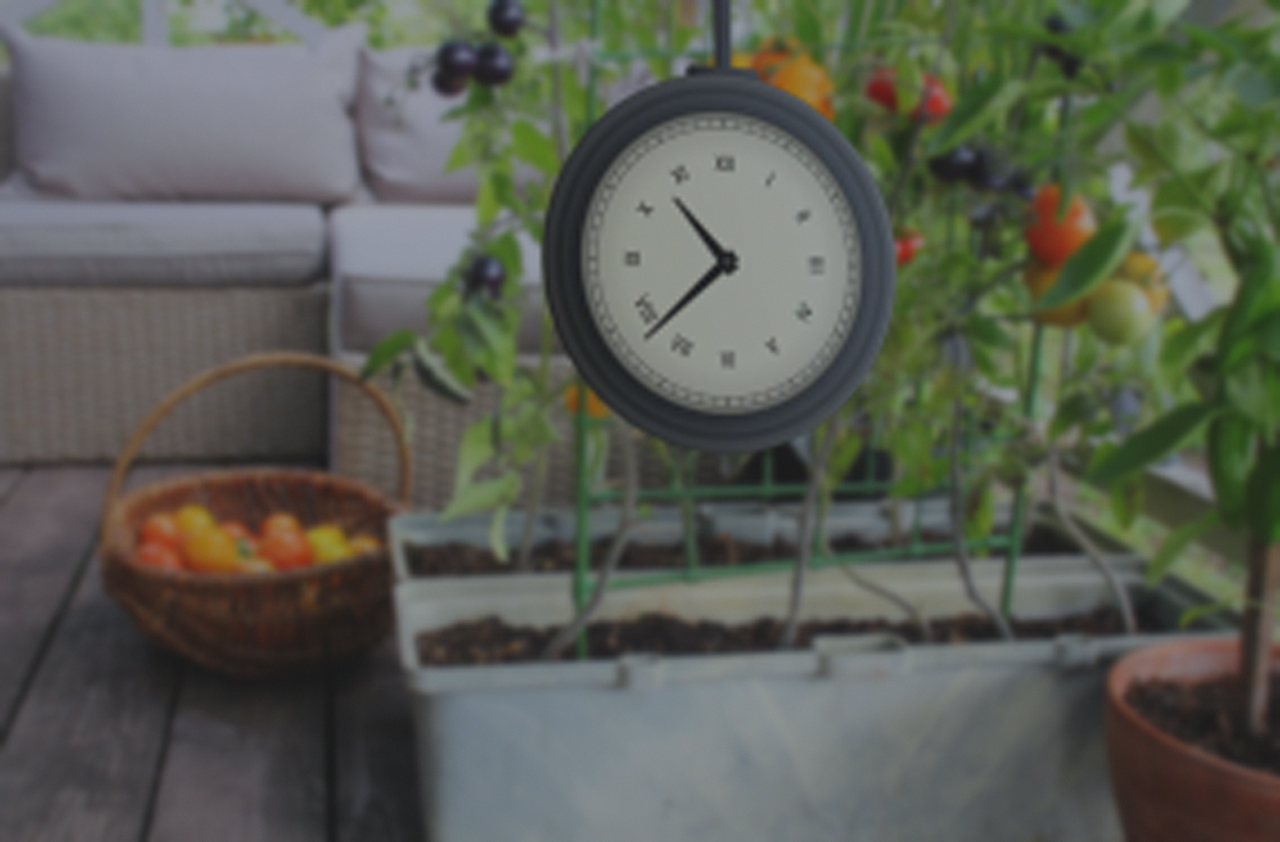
10:38
